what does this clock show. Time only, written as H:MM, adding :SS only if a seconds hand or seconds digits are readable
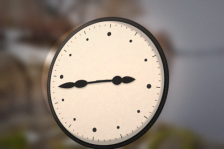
2:43
